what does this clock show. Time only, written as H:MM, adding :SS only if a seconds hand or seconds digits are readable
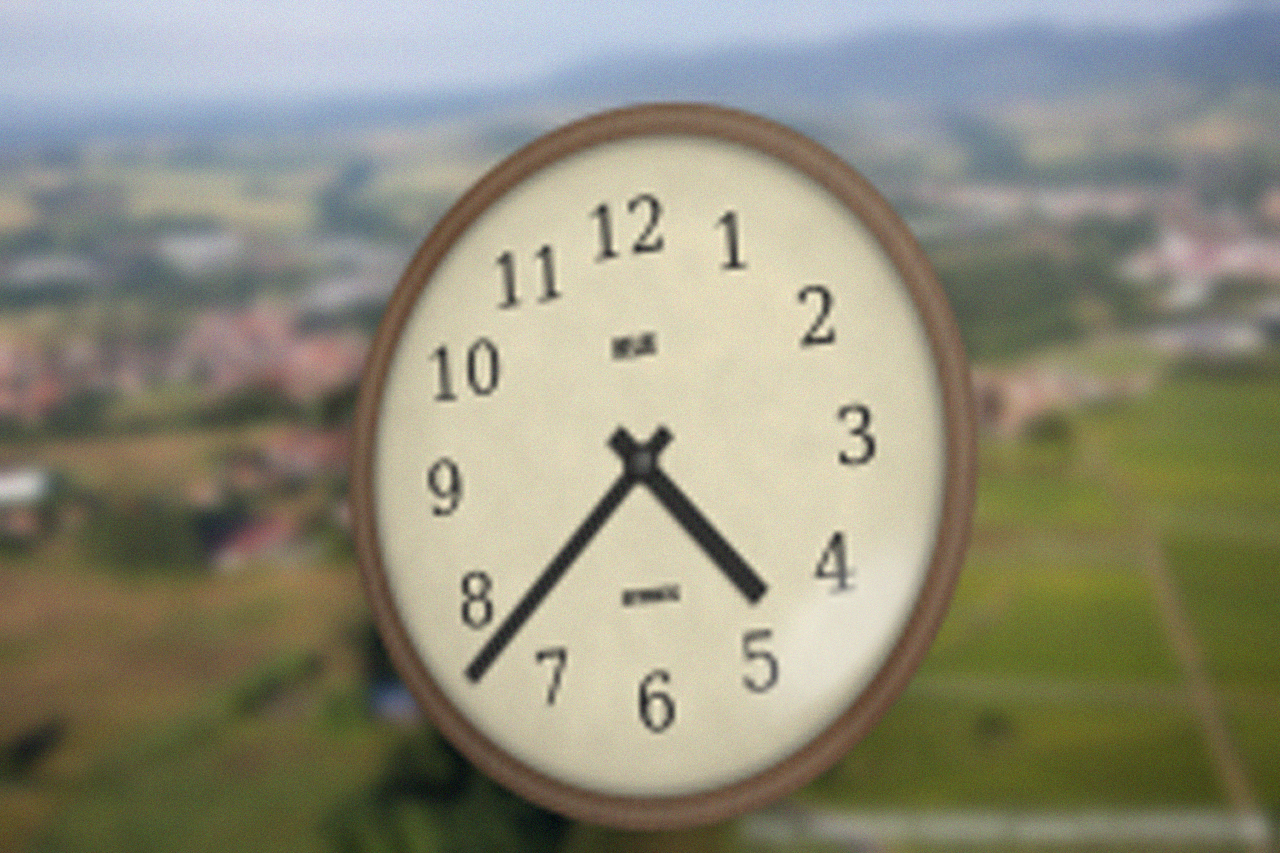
4:38
